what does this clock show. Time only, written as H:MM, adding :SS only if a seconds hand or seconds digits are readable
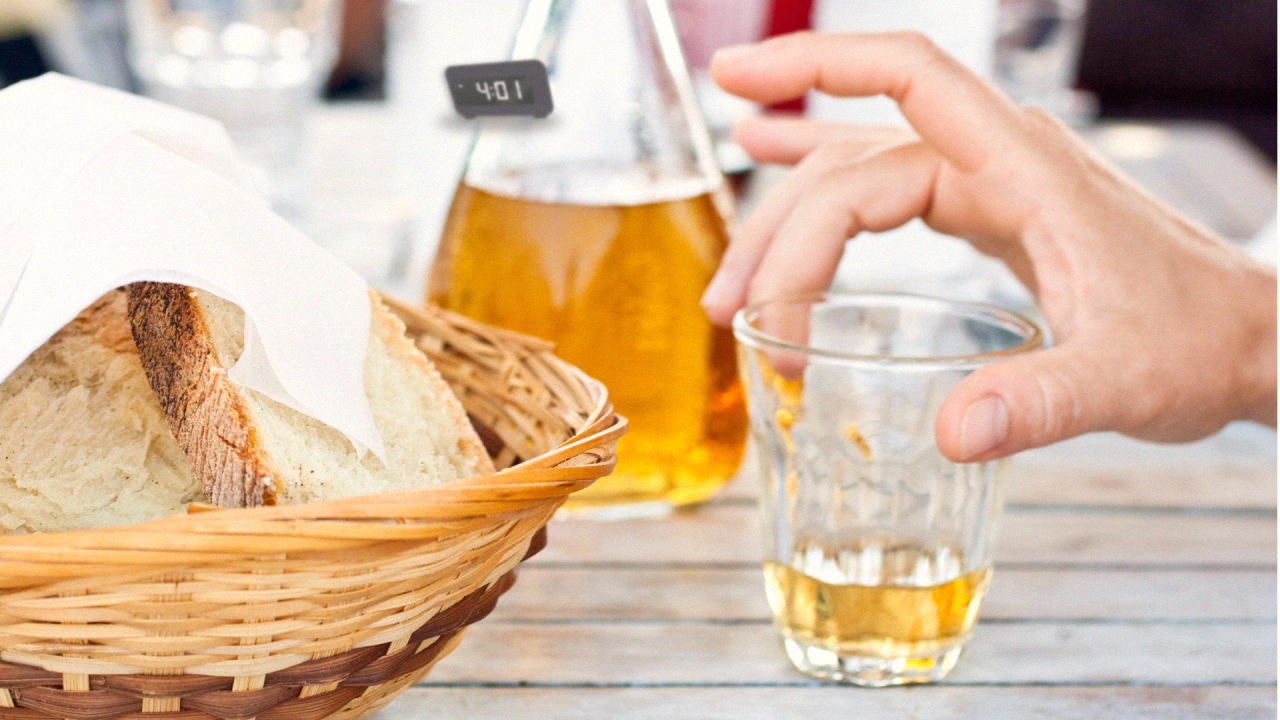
4:01
